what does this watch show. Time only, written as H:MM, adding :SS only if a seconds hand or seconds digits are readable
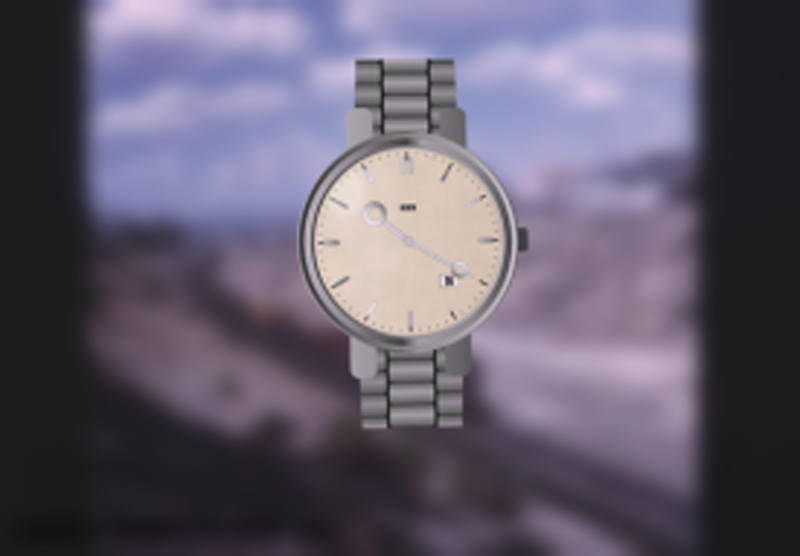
10:20
